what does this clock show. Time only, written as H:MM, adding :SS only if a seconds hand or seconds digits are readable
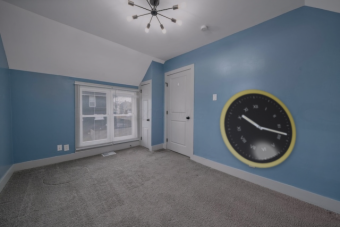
10:18
